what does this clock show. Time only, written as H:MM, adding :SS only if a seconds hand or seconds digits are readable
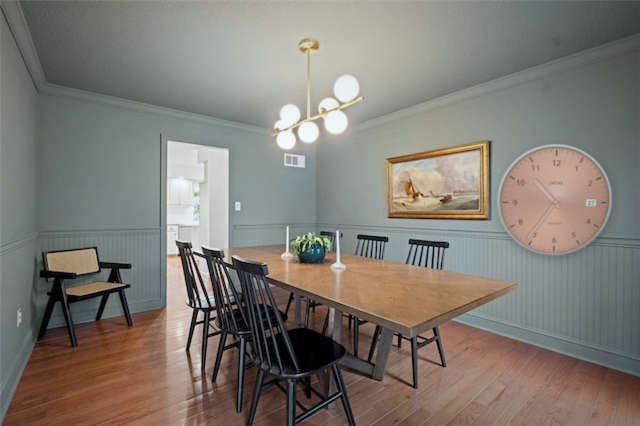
10:36
